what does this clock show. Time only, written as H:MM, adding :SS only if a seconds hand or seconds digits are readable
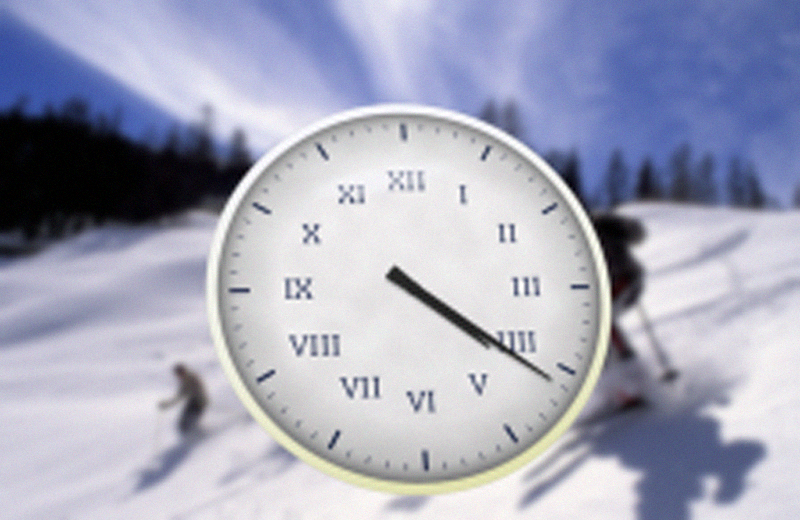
4:21
